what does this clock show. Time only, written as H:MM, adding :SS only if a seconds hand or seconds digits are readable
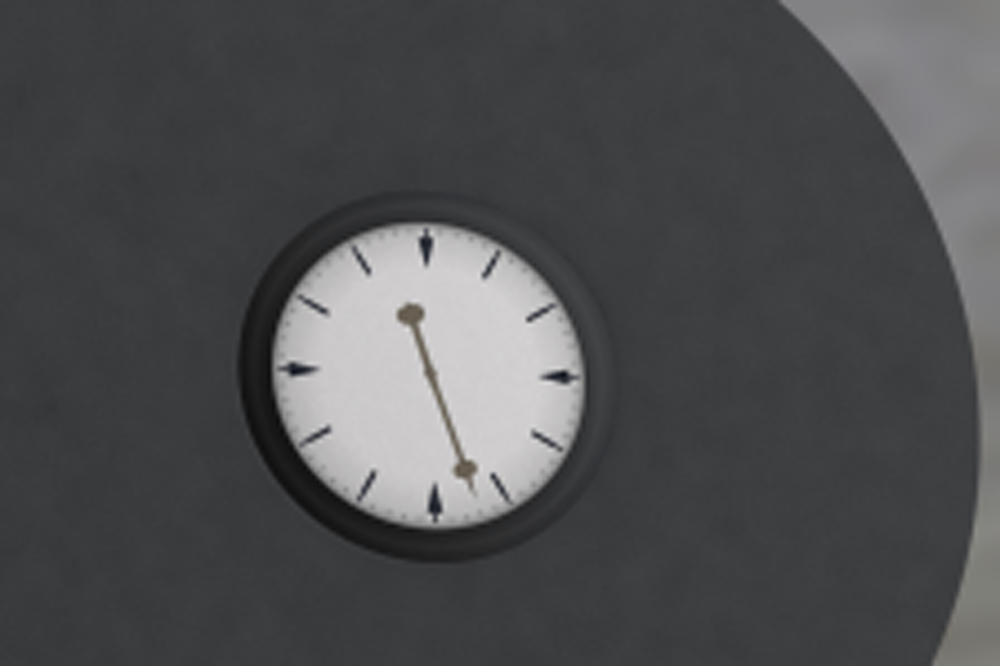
11:27
